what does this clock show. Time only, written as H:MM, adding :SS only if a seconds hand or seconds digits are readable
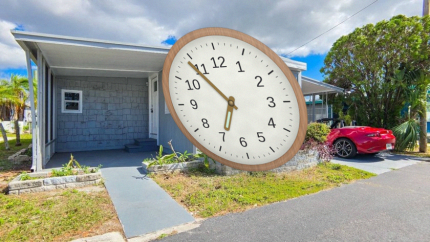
6:54
